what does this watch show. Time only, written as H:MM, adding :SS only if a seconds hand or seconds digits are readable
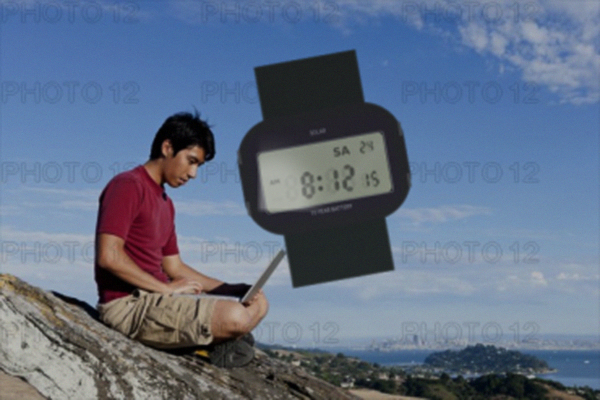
8:12:15
